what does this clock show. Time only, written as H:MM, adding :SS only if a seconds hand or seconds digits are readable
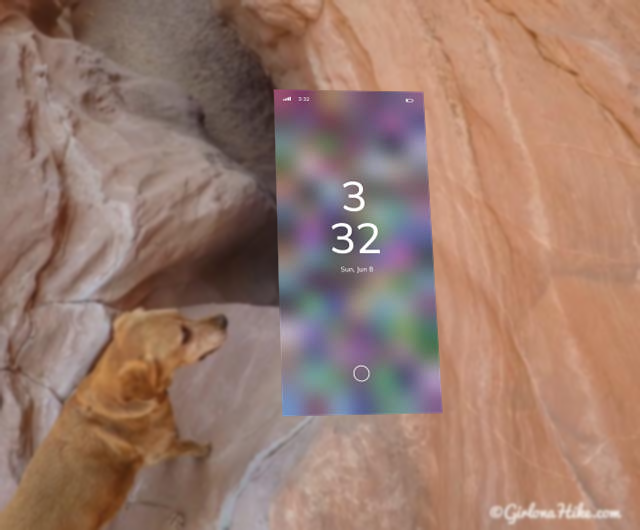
3:32
